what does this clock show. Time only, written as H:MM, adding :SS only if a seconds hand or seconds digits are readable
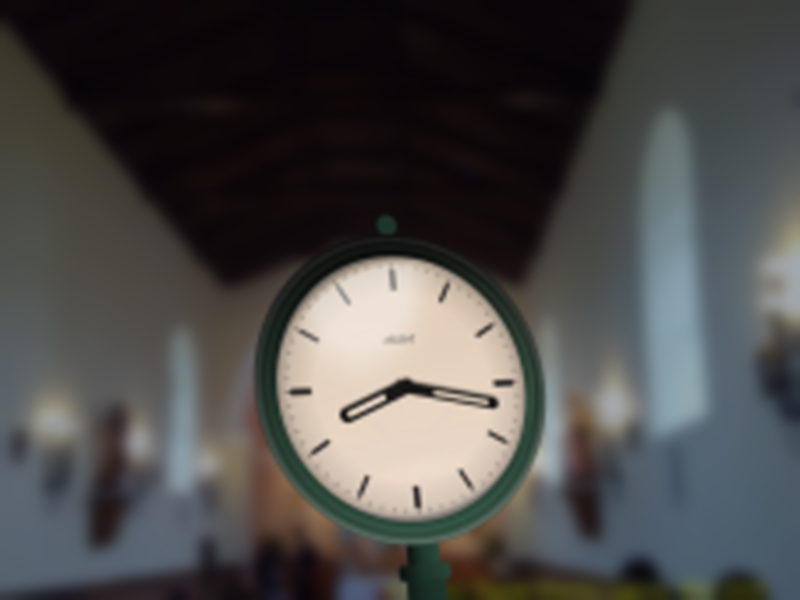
8:17
